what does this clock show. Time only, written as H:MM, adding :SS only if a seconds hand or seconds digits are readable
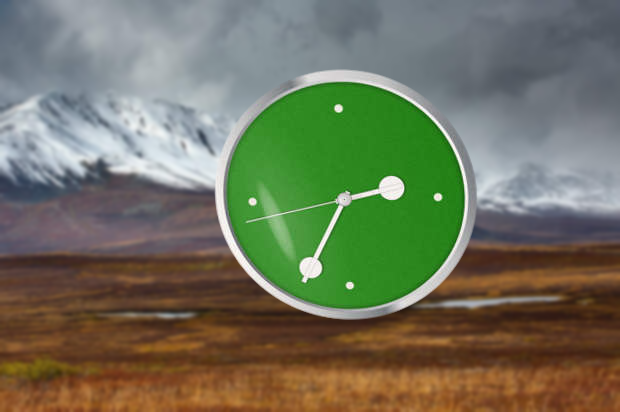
2:34:43
